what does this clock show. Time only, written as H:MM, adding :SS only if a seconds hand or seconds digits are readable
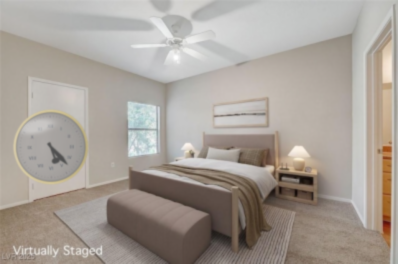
5:23
